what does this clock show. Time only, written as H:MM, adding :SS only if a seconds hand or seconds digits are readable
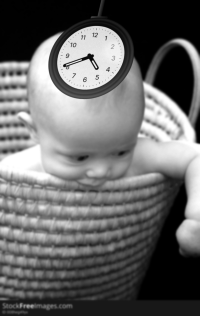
4:41
